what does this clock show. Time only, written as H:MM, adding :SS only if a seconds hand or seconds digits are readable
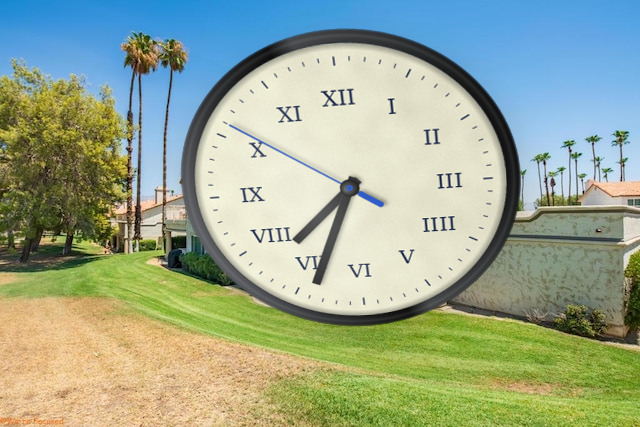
7:33:51
